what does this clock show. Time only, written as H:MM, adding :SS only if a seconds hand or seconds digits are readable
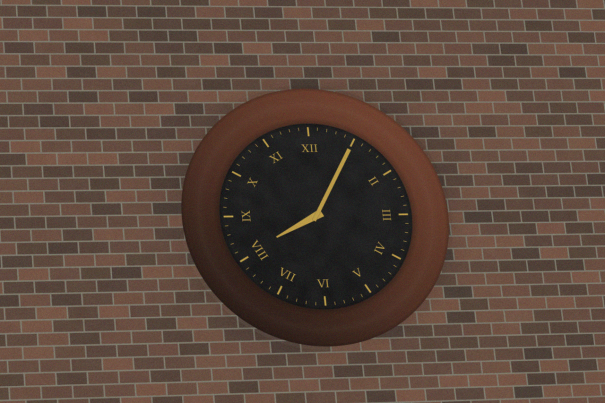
8:05
